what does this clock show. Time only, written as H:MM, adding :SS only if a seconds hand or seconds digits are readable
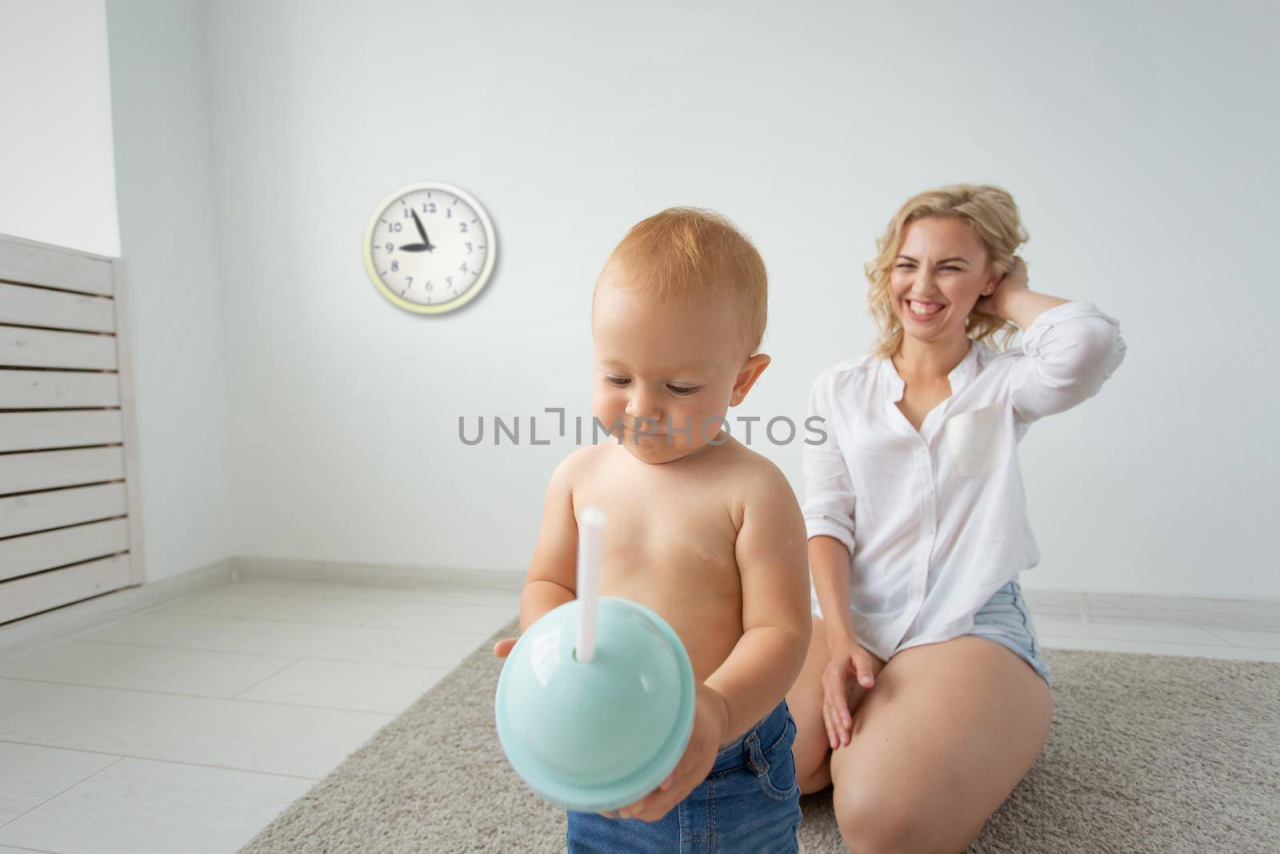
8:56
